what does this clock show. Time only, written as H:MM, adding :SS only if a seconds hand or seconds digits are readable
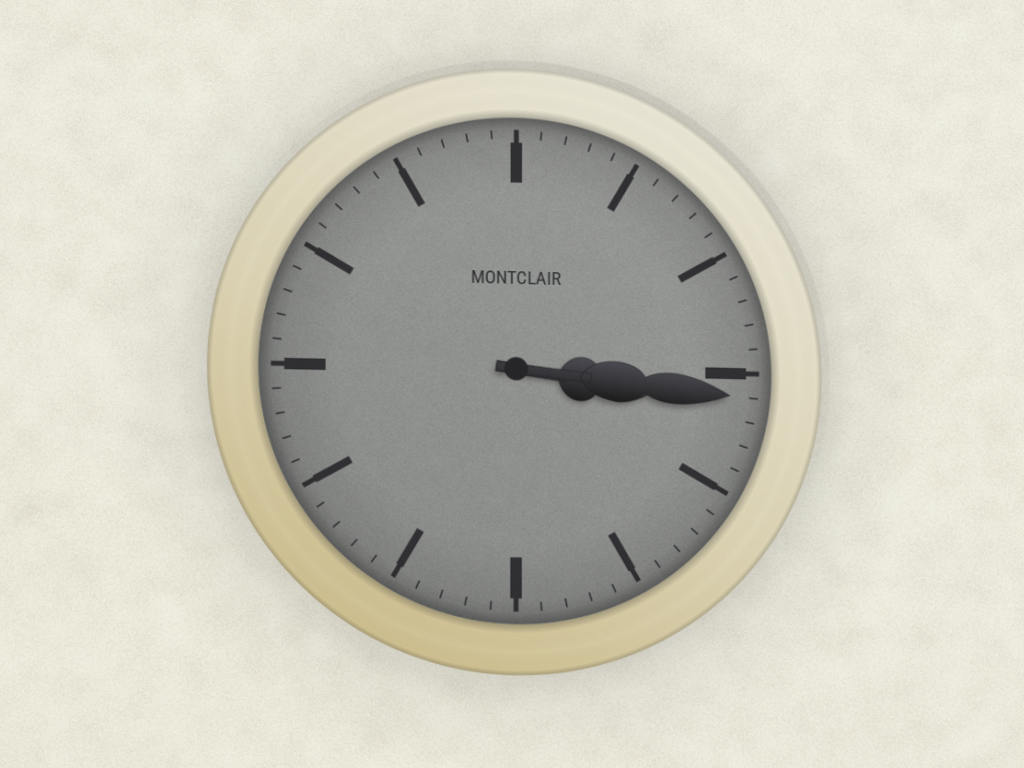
3:16
